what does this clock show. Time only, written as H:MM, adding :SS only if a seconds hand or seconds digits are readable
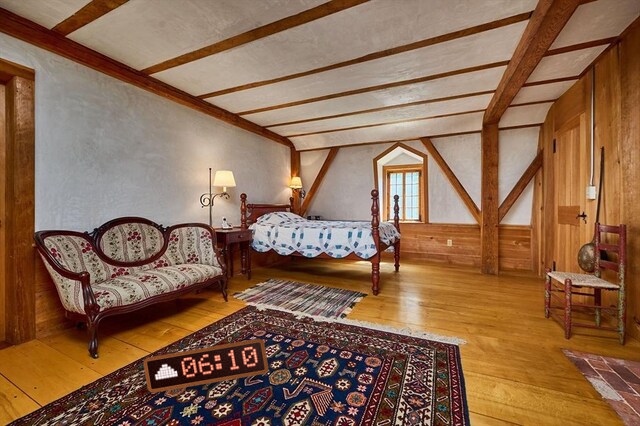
6:10
